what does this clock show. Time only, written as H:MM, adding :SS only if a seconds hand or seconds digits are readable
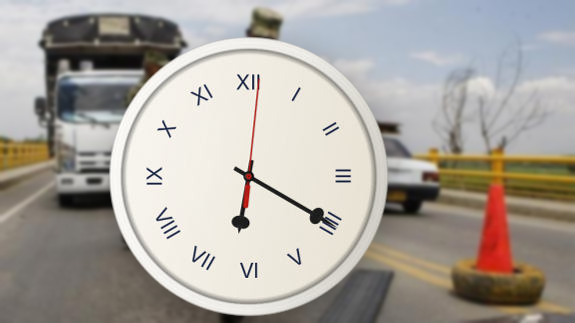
6:20:01
